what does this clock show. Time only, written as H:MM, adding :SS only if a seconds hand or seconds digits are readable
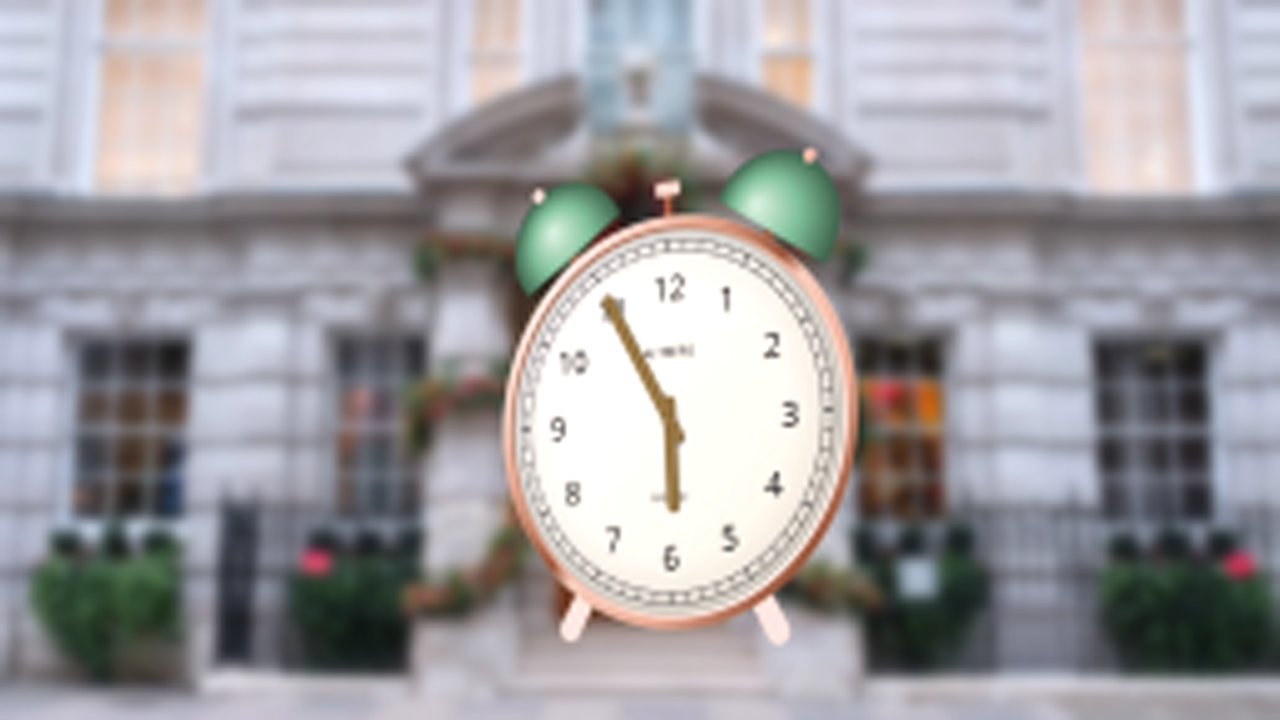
5:55
